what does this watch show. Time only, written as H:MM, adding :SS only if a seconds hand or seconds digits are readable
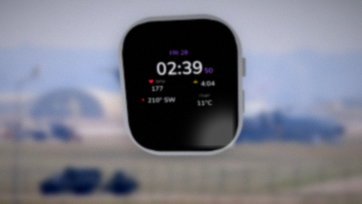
2:39
